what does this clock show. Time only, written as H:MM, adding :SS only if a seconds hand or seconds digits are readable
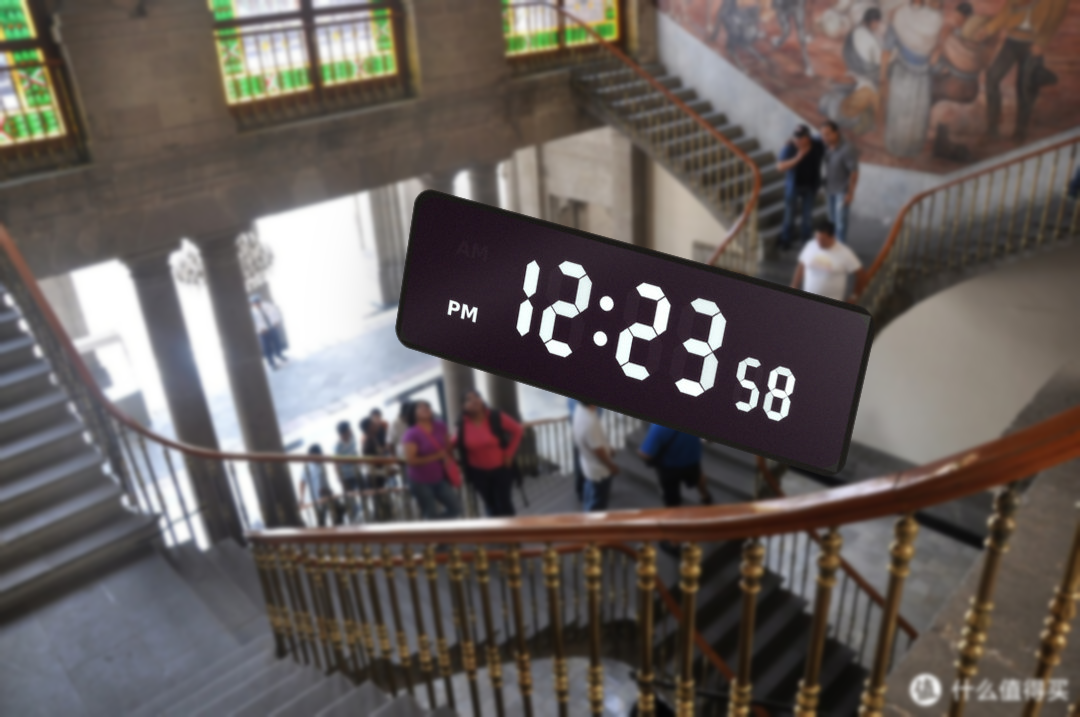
12:23:58
